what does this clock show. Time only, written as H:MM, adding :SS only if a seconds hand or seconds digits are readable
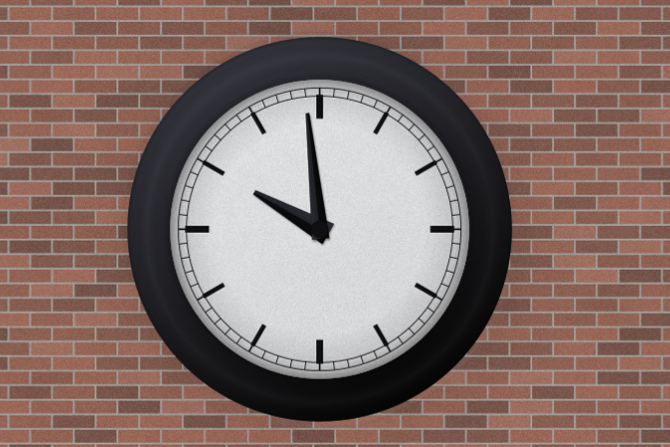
9:59
